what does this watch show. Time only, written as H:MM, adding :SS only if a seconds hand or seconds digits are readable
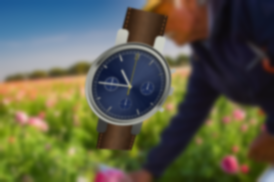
10:45
